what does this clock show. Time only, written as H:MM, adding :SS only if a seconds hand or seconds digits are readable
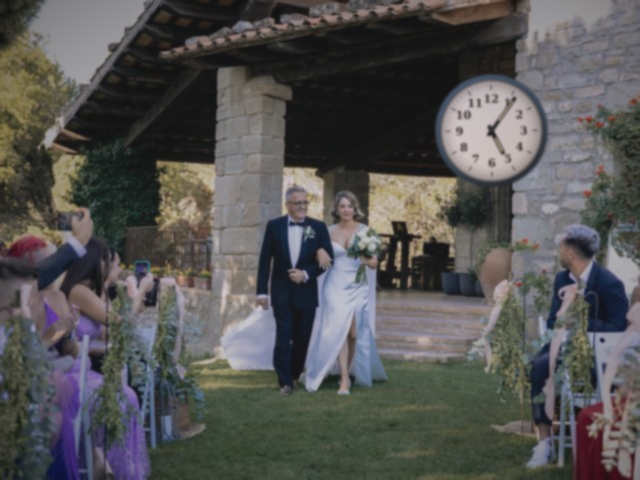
5:06
